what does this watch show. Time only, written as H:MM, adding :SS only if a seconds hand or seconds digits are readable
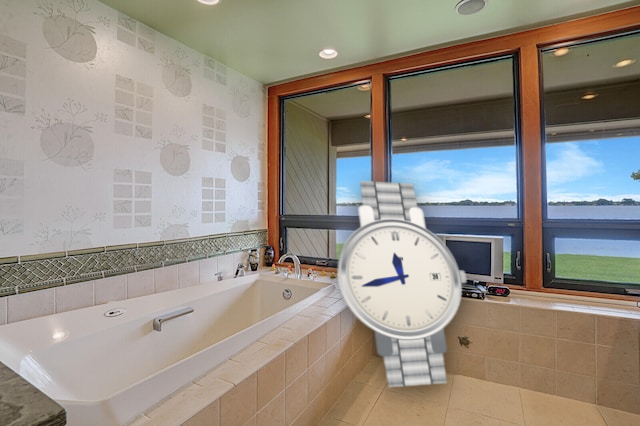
11:43
